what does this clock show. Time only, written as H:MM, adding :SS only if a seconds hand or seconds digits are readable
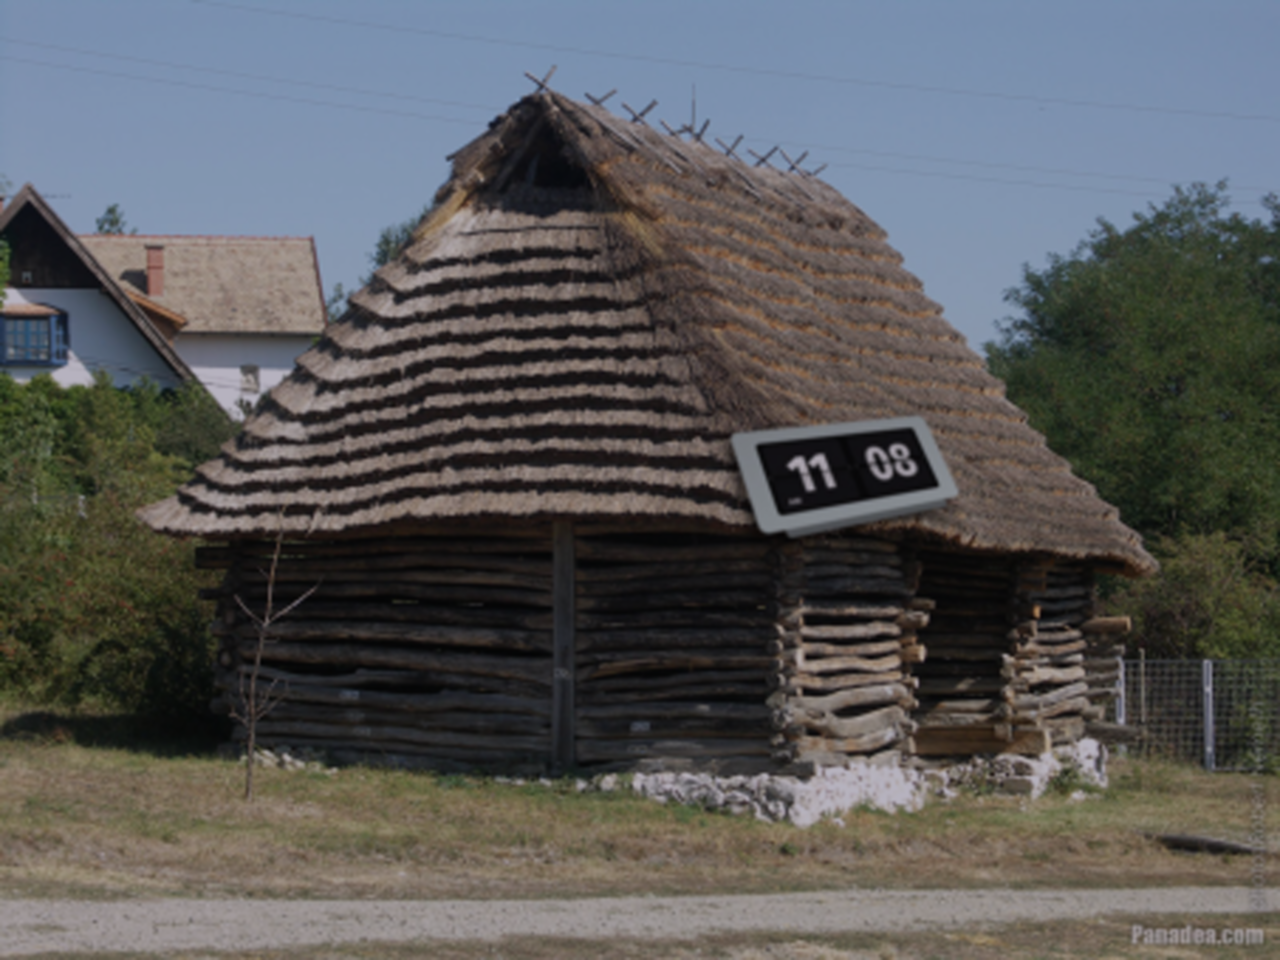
11:08
